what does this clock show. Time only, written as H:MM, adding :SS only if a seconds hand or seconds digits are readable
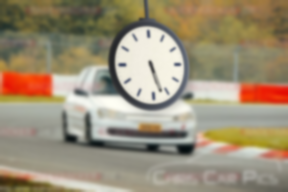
5:27
